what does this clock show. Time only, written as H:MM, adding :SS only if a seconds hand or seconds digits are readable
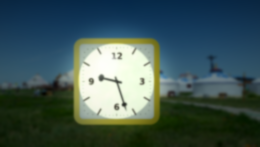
9:27
